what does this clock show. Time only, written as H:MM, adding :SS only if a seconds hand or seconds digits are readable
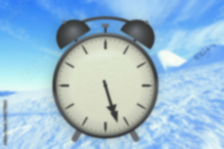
5:27
